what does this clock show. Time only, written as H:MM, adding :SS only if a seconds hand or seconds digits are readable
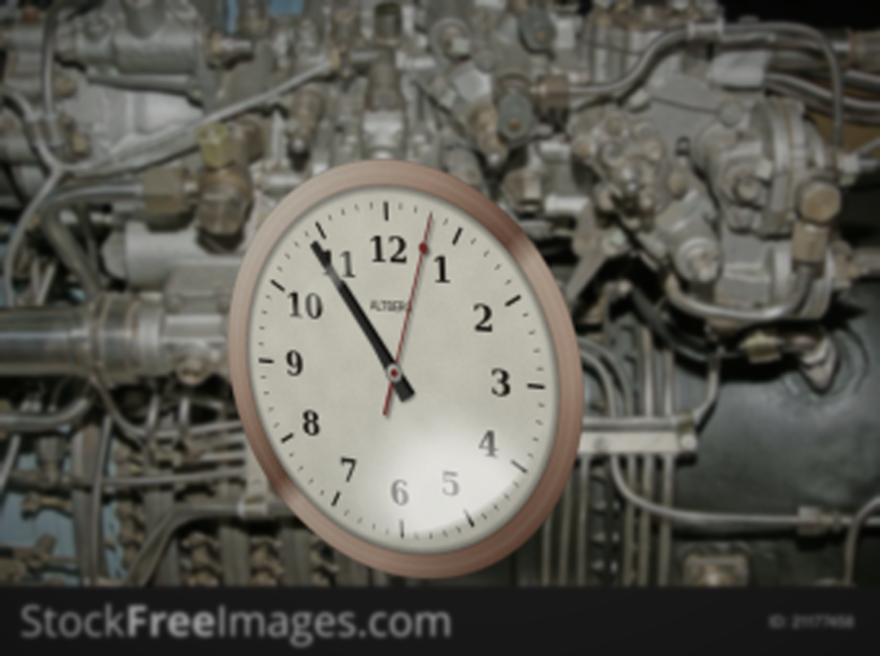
10:54:03
